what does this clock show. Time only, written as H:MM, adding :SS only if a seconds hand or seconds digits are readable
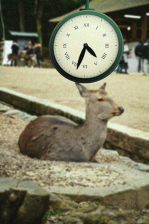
4:33
